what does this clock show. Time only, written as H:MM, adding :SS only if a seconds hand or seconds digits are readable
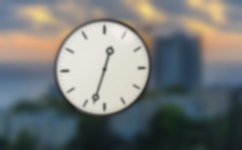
12:33
